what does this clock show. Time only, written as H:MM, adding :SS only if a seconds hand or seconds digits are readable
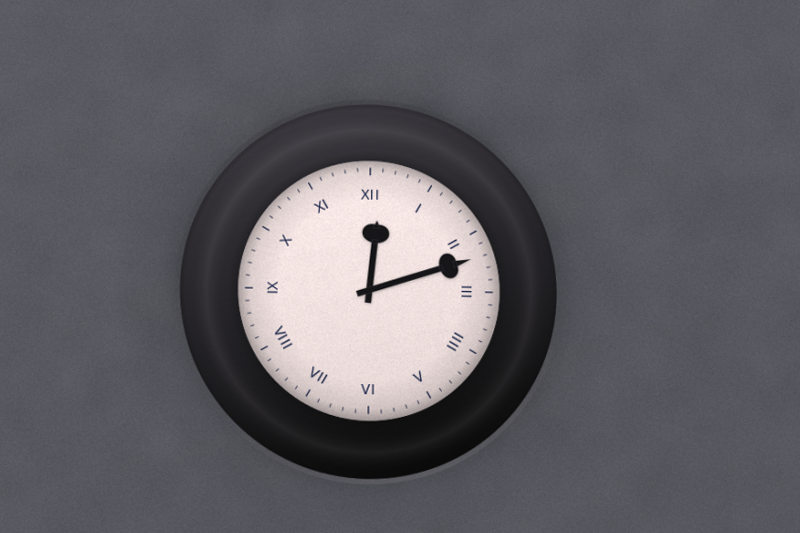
12:12
